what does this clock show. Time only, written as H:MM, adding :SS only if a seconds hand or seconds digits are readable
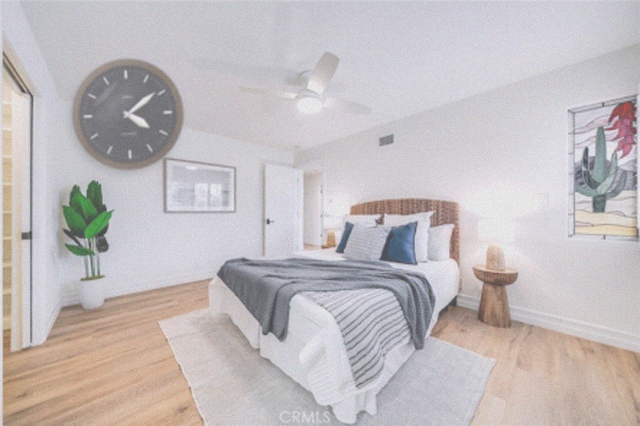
4:09
